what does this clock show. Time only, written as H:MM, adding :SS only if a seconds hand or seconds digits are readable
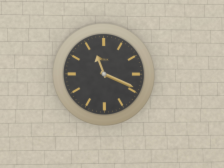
11:19
